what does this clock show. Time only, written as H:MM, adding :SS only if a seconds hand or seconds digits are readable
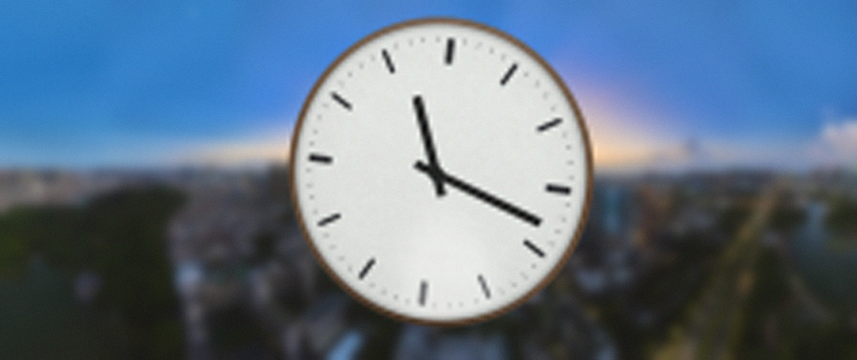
11:18
